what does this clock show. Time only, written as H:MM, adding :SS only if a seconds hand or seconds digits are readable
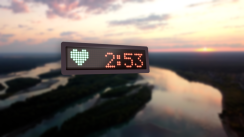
2:53
